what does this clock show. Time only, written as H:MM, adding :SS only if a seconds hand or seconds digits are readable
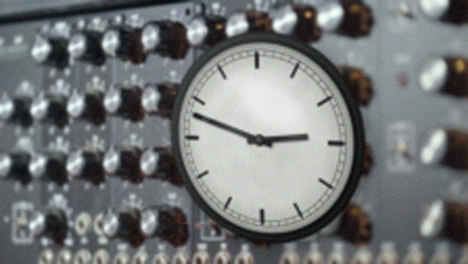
2:48
